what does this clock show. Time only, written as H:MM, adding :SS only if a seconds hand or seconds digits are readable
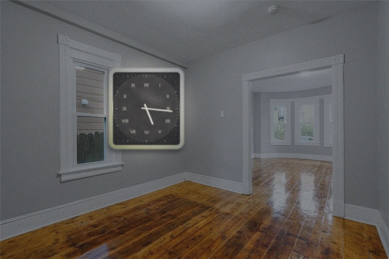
5:16
